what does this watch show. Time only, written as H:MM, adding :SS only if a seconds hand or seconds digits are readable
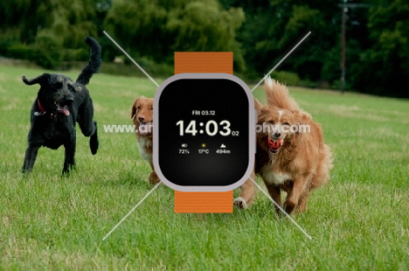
14:03
